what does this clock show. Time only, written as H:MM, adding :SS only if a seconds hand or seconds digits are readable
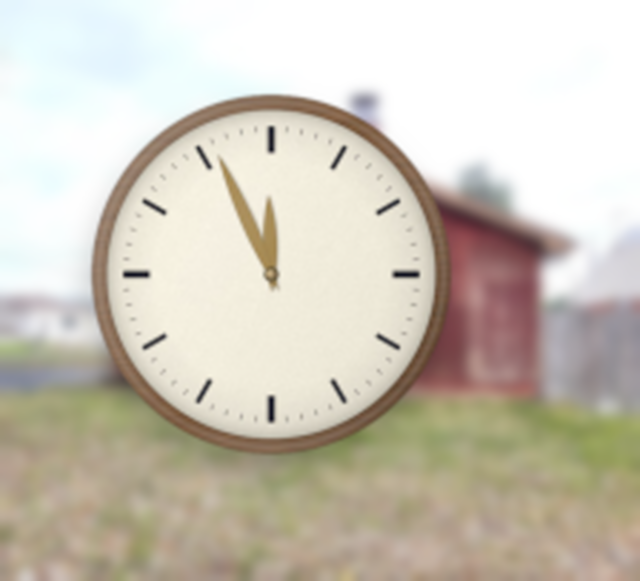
11:56
